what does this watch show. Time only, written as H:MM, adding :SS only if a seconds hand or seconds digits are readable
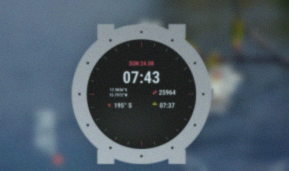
7:43
